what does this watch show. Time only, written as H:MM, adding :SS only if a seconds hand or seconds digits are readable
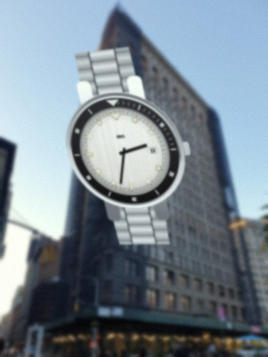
2:33
